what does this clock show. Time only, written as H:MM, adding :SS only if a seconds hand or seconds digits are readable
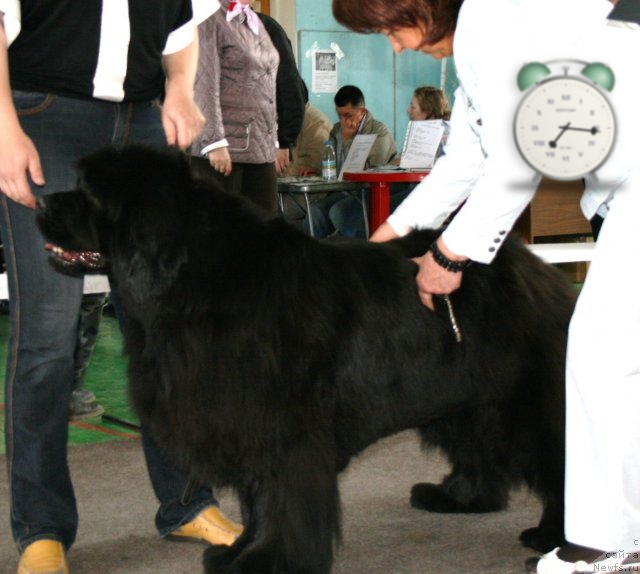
7:16
